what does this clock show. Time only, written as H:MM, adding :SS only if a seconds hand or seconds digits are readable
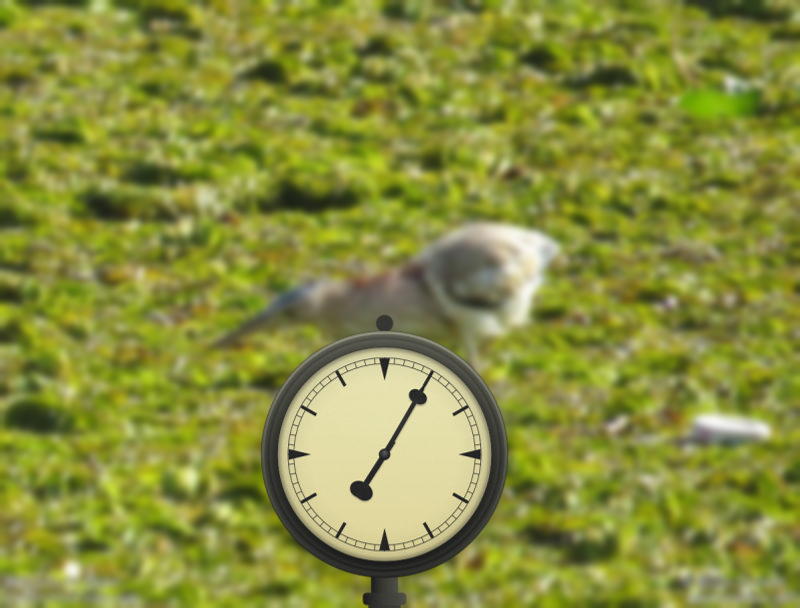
7:05
